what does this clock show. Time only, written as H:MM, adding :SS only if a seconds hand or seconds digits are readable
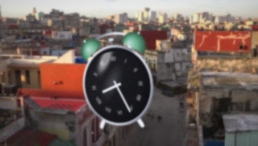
8:26
